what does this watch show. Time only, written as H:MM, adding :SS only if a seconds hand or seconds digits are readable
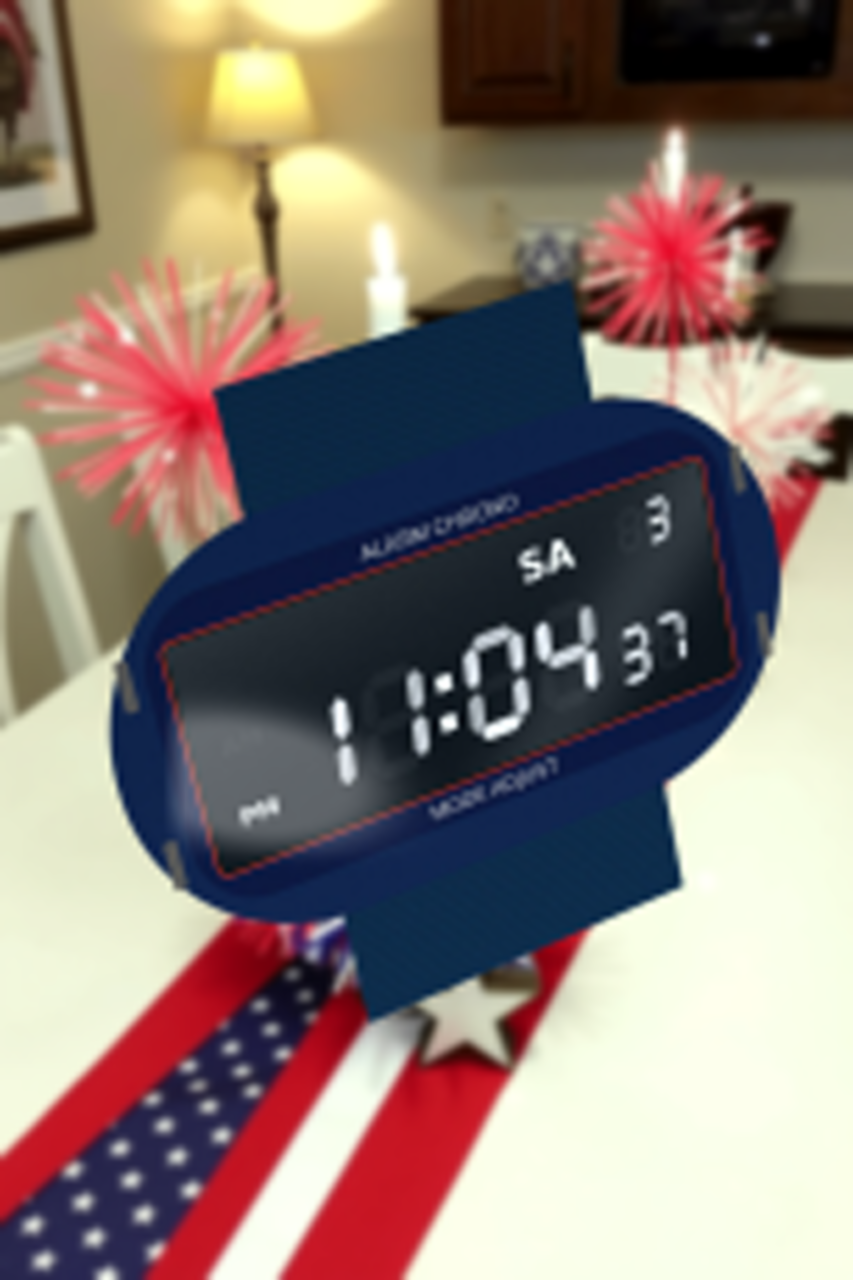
11:04:37
